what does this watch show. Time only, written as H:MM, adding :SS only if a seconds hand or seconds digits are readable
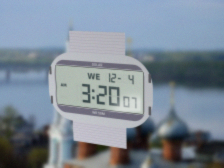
3:20:07
